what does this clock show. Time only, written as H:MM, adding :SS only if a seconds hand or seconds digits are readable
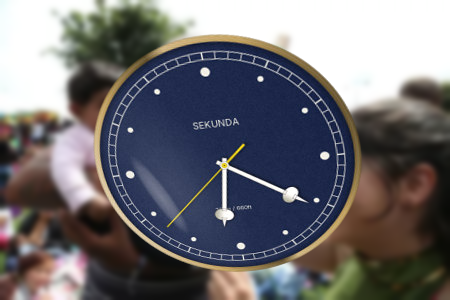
6:20:38
